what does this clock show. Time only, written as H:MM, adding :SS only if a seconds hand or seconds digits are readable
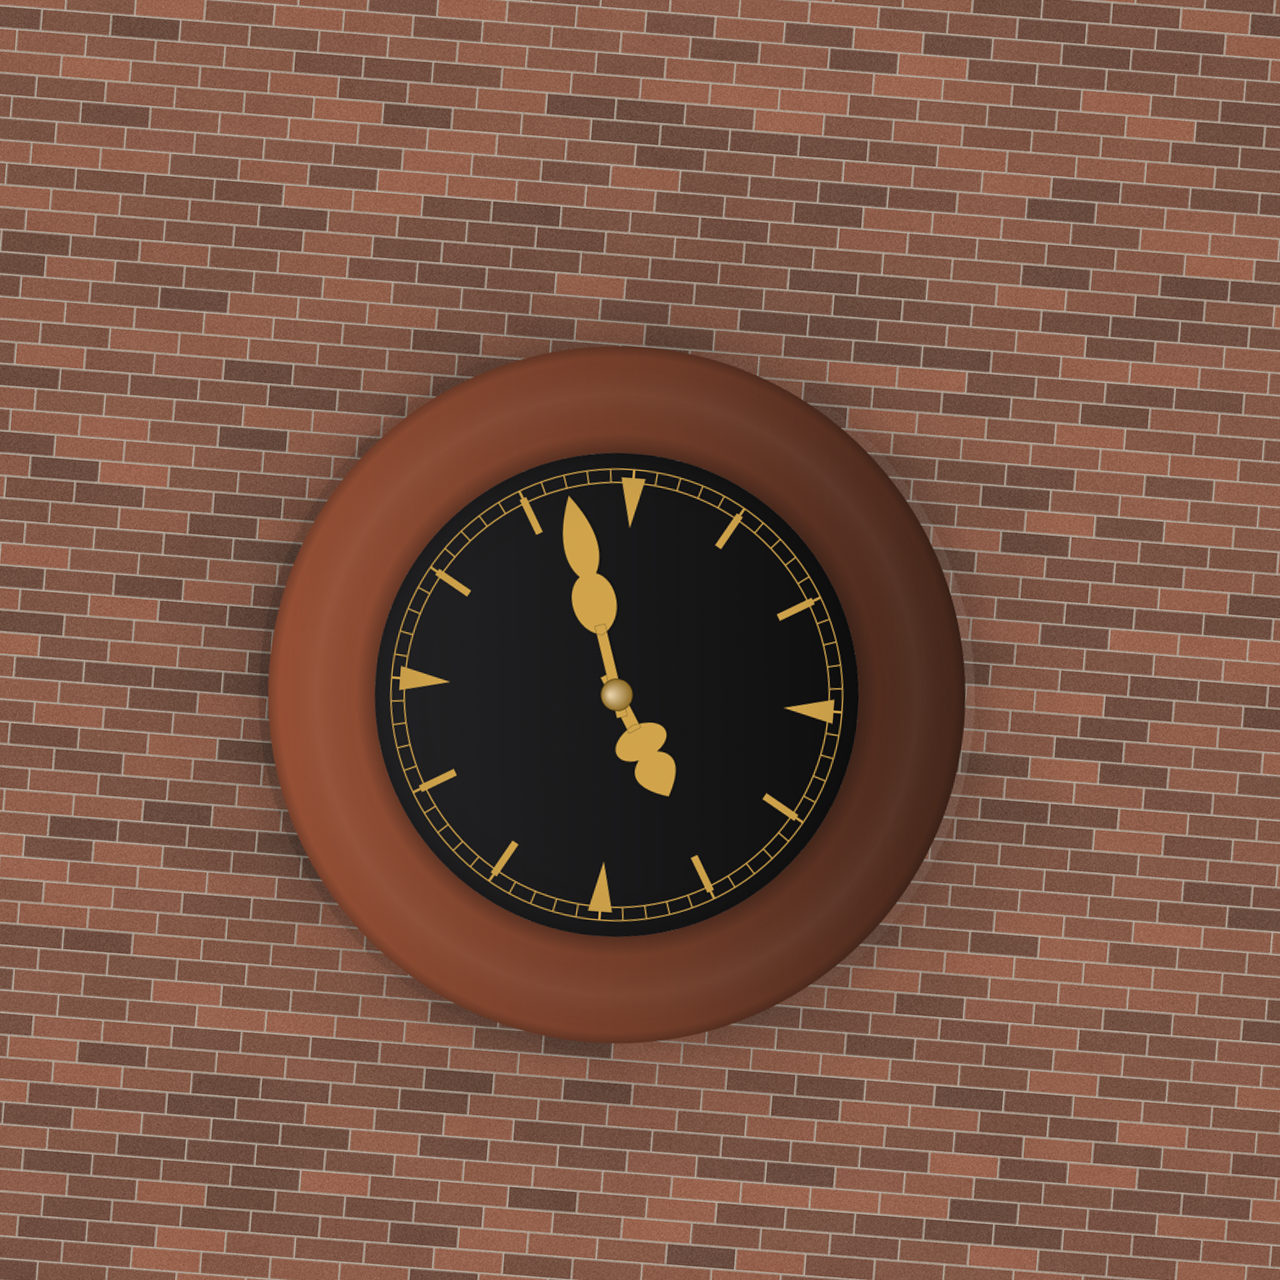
4:57
